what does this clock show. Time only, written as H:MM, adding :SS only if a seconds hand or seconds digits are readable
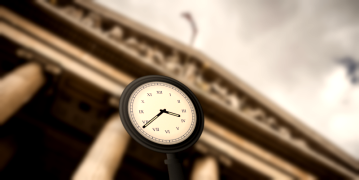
3:39
